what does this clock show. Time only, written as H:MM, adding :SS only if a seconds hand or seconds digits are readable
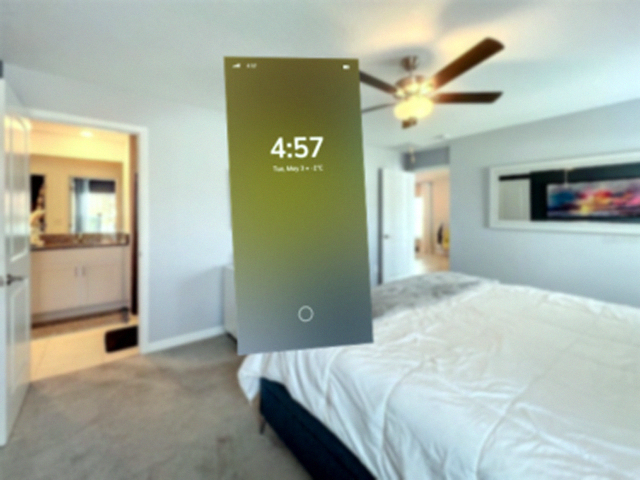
4:57
